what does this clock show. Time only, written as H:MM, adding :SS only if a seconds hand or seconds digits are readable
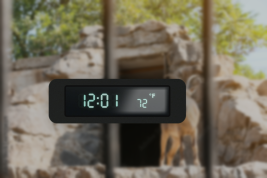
12:01
